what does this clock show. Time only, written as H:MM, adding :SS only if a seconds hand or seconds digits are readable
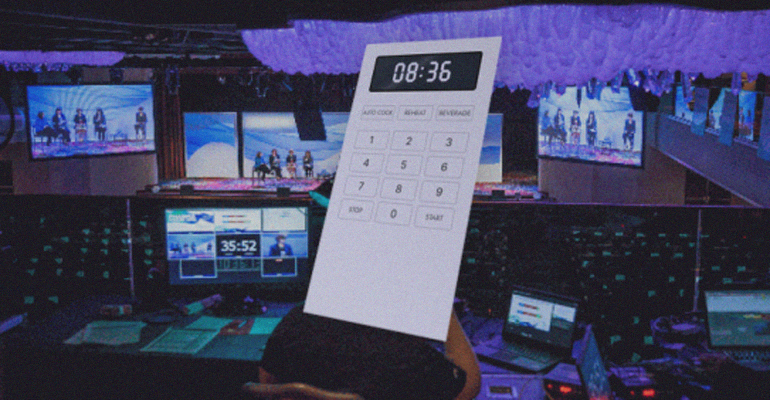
8:36
